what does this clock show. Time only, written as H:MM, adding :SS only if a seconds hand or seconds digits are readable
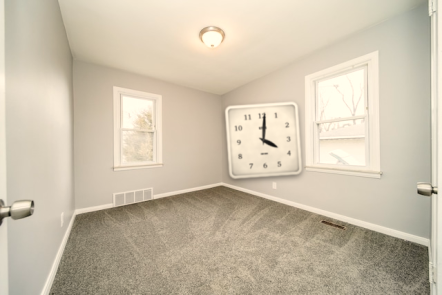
4:01
